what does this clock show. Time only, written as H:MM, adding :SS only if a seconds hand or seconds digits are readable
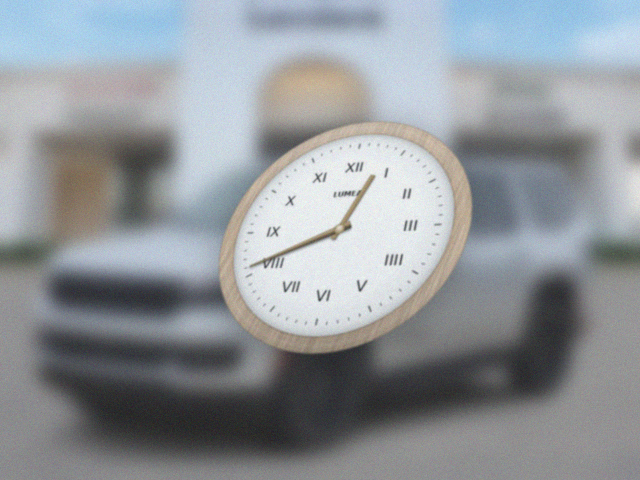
12:41
